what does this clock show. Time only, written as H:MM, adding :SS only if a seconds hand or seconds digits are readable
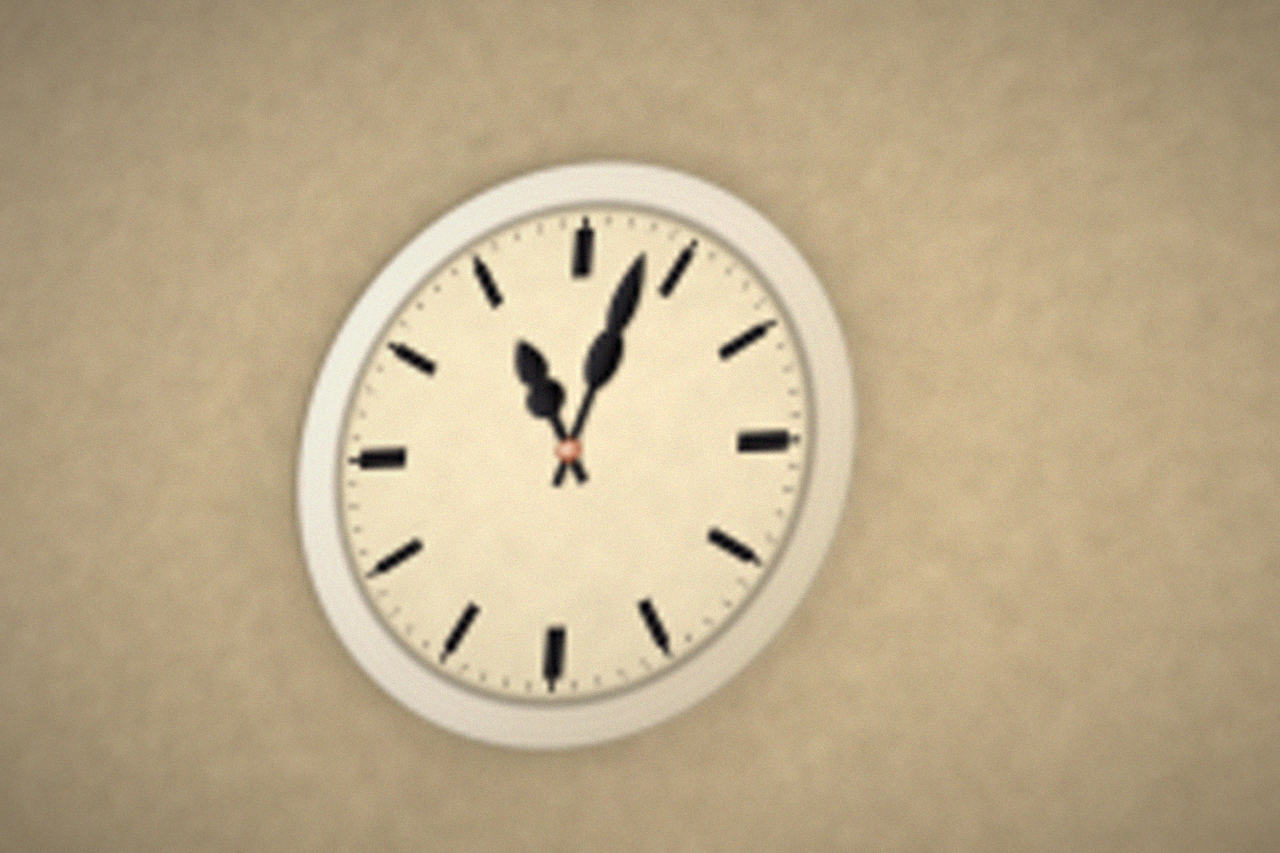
11:03
